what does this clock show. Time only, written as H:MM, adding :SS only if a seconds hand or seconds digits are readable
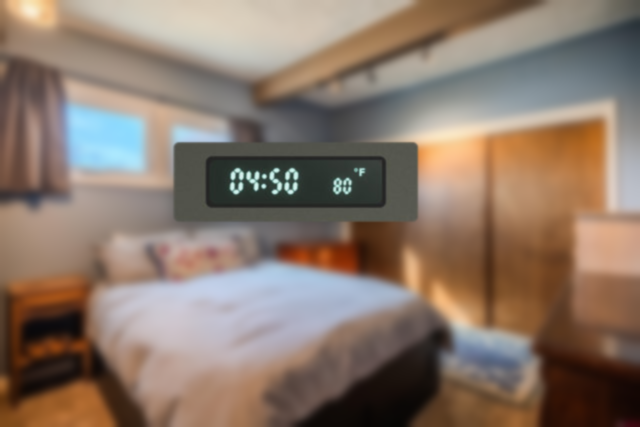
4:50
